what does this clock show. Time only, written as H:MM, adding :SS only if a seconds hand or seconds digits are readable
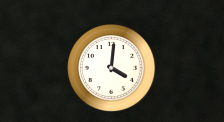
4:01
